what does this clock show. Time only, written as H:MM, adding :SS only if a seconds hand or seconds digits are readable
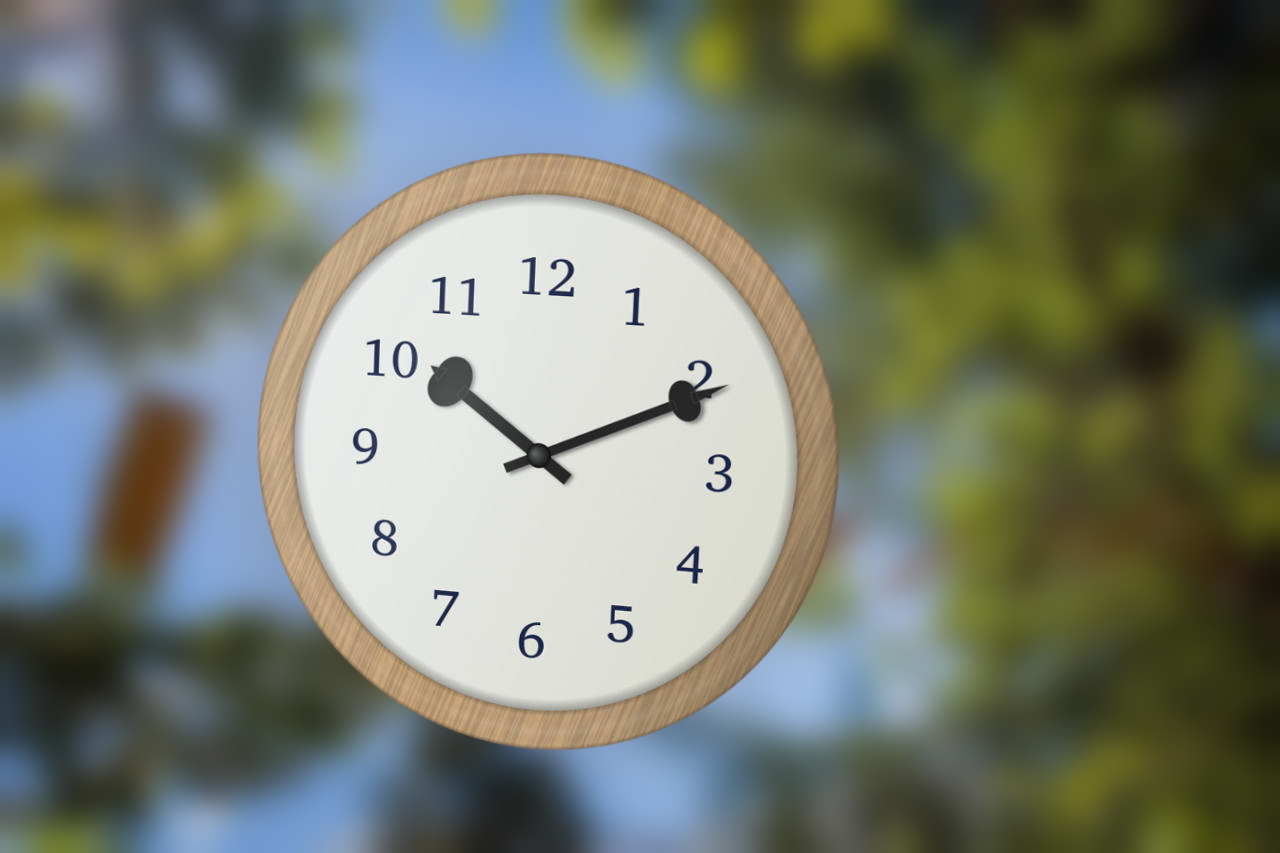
10:11
